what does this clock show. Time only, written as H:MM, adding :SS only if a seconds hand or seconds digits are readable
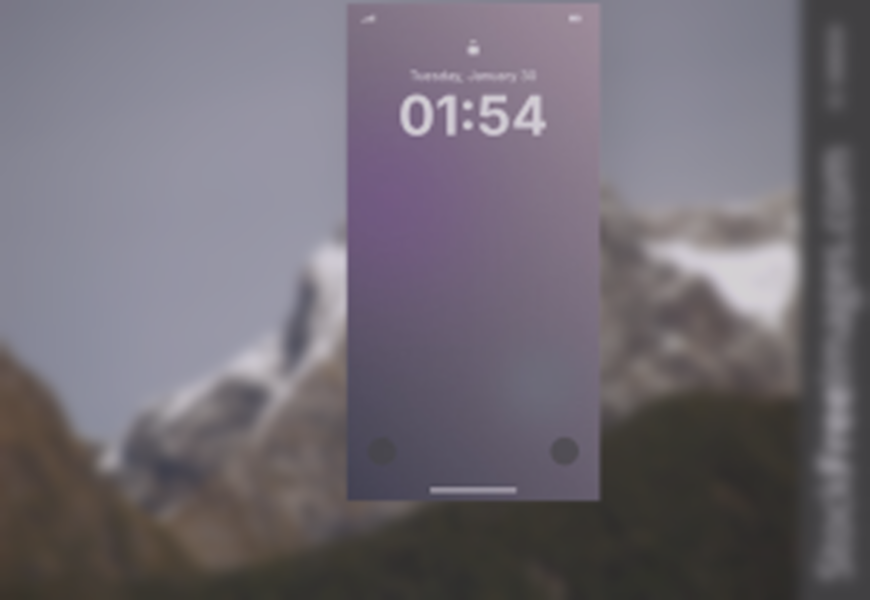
1:54
